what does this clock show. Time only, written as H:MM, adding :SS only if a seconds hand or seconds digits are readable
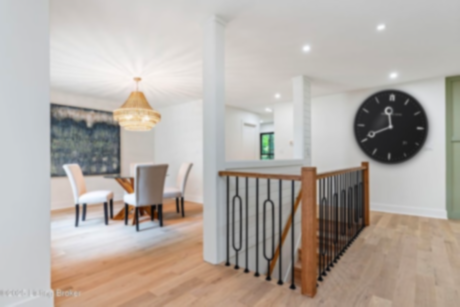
11:41
